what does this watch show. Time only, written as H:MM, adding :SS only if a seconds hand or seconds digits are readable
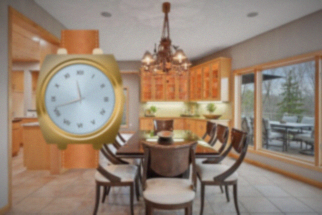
11:42
